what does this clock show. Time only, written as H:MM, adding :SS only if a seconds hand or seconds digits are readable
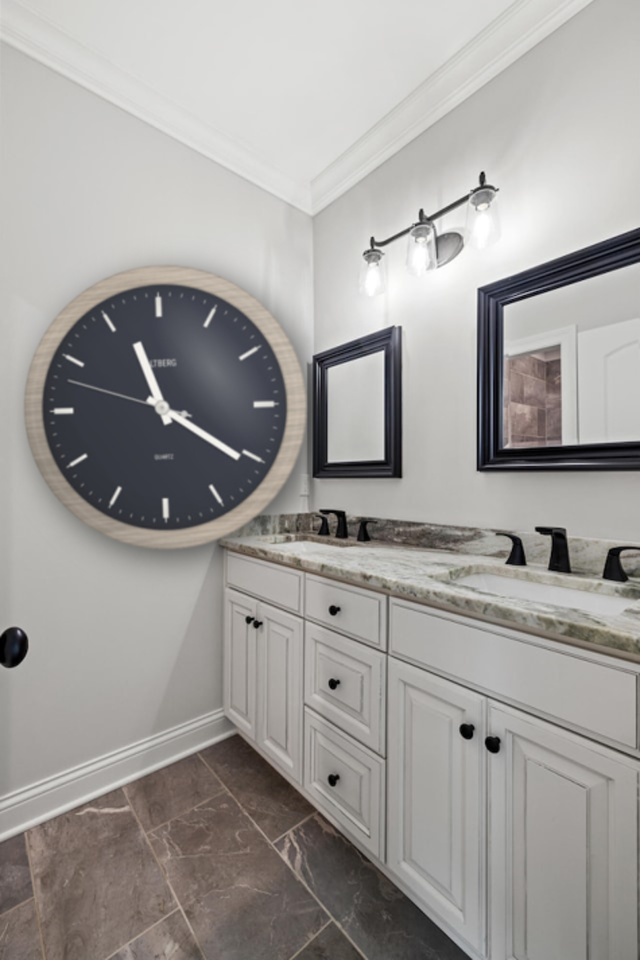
11:20:48
